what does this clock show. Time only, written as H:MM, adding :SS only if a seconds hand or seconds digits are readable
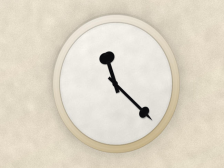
11:22
